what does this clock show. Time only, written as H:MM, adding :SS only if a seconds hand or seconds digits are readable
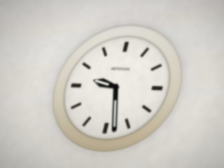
9:28
